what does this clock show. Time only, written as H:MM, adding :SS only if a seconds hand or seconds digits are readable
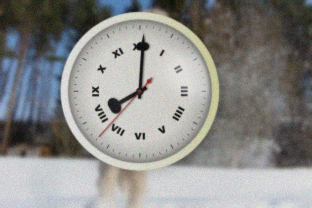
8:00:37
